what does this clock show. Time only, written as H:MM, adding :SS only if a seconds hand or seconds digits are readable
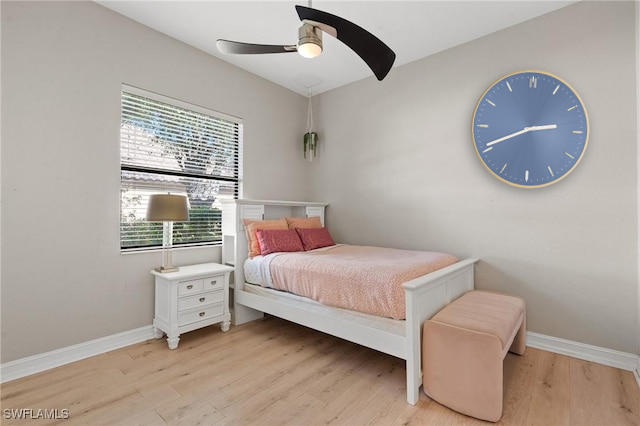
2:41
